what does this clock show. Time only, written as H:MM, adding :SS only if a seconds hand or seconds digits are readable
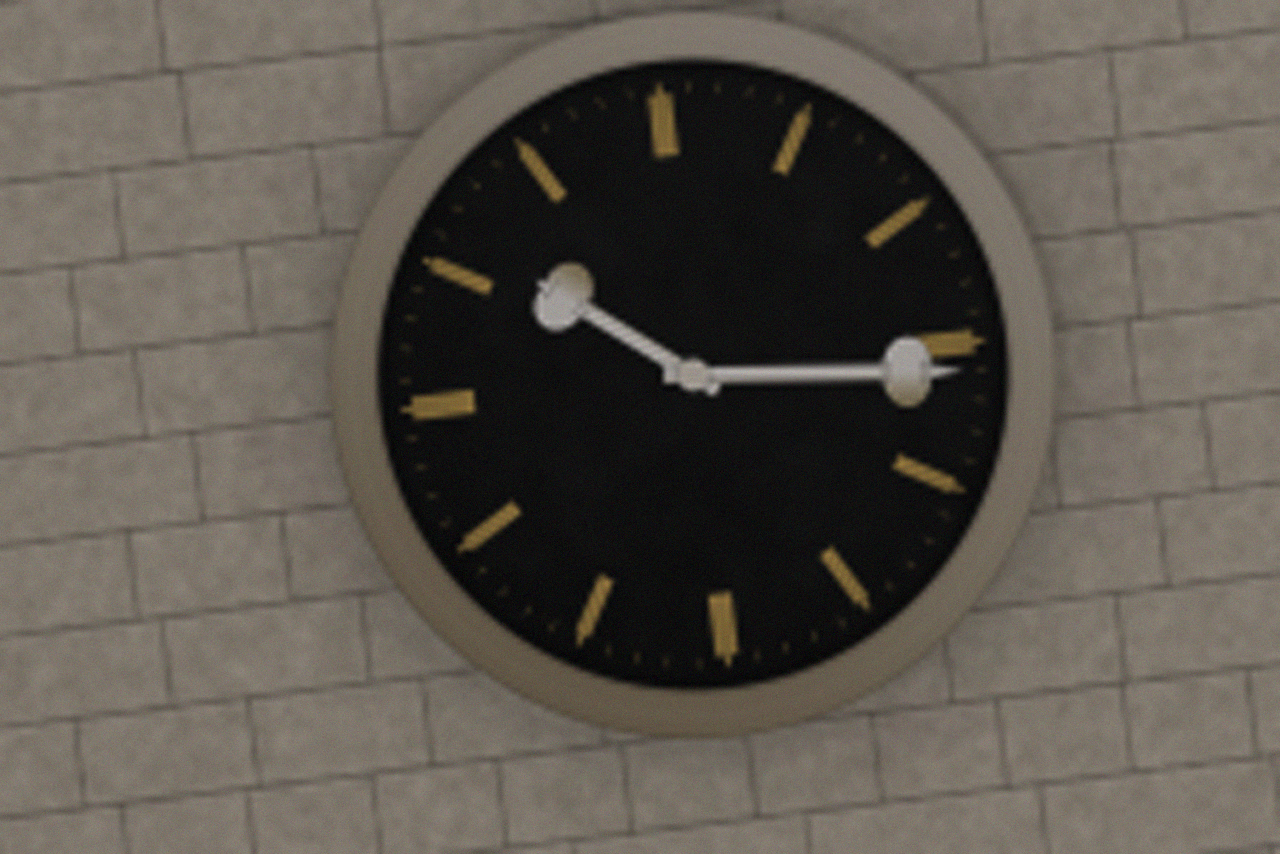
10:16
